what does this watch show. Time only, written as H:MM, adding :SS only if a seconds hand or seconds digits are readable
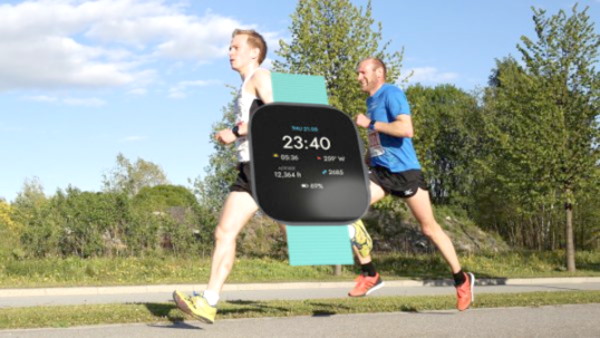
23:40
